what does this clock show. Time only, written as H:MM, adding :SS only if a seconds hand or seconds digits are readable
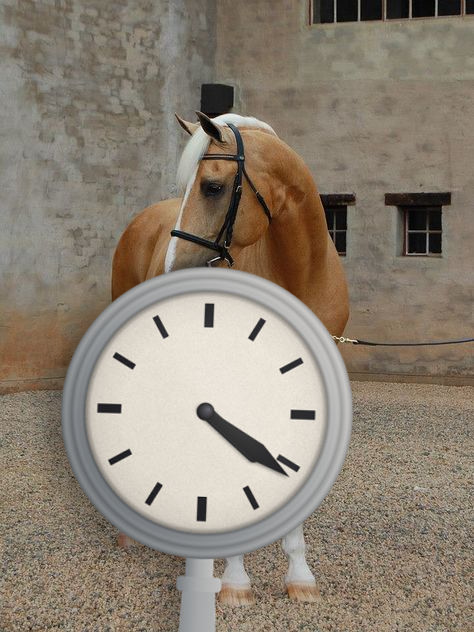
4:21
